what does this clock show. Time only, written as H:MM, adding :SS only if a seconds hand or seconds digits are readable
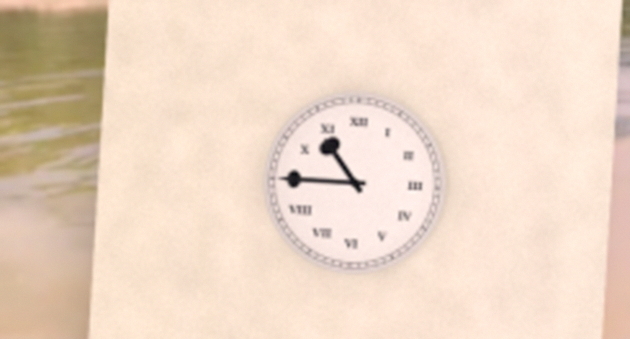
10:45
